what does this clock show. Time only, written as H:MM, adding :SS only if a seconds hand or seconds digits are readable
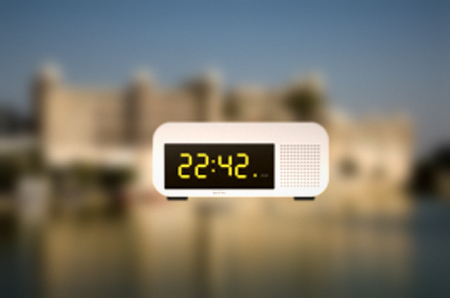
22:42
